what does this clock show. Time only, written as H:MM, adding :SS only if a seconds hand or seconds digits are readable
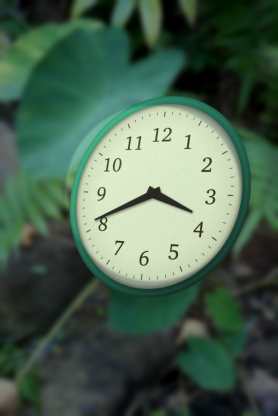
3:41
